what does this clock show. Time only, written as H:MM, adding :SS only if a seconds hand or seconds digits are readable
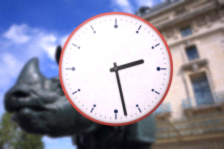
2:28
